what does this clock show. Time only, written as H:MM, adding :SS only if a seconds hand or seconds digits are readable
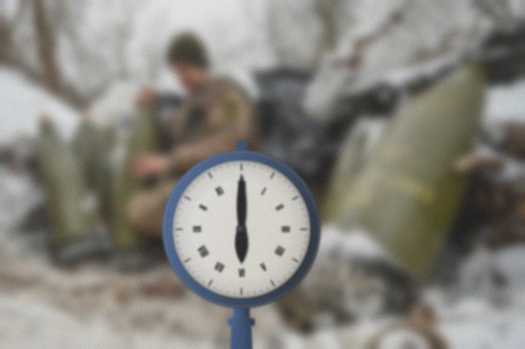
6:00
